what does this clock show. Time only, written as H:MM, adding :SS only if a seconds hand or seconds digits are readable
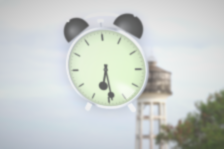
6:29
